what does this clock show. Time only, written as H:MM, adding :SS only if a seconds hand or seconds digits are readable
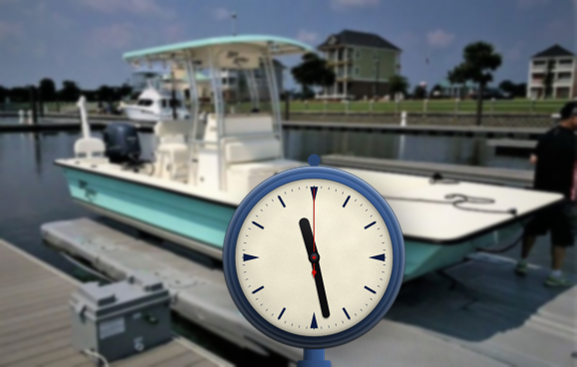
11:28:00
